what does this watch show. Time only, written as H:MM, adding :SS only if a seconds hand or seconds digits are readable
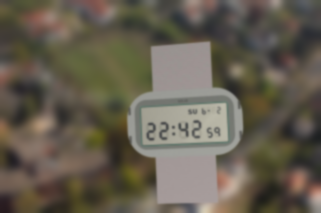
22:42
